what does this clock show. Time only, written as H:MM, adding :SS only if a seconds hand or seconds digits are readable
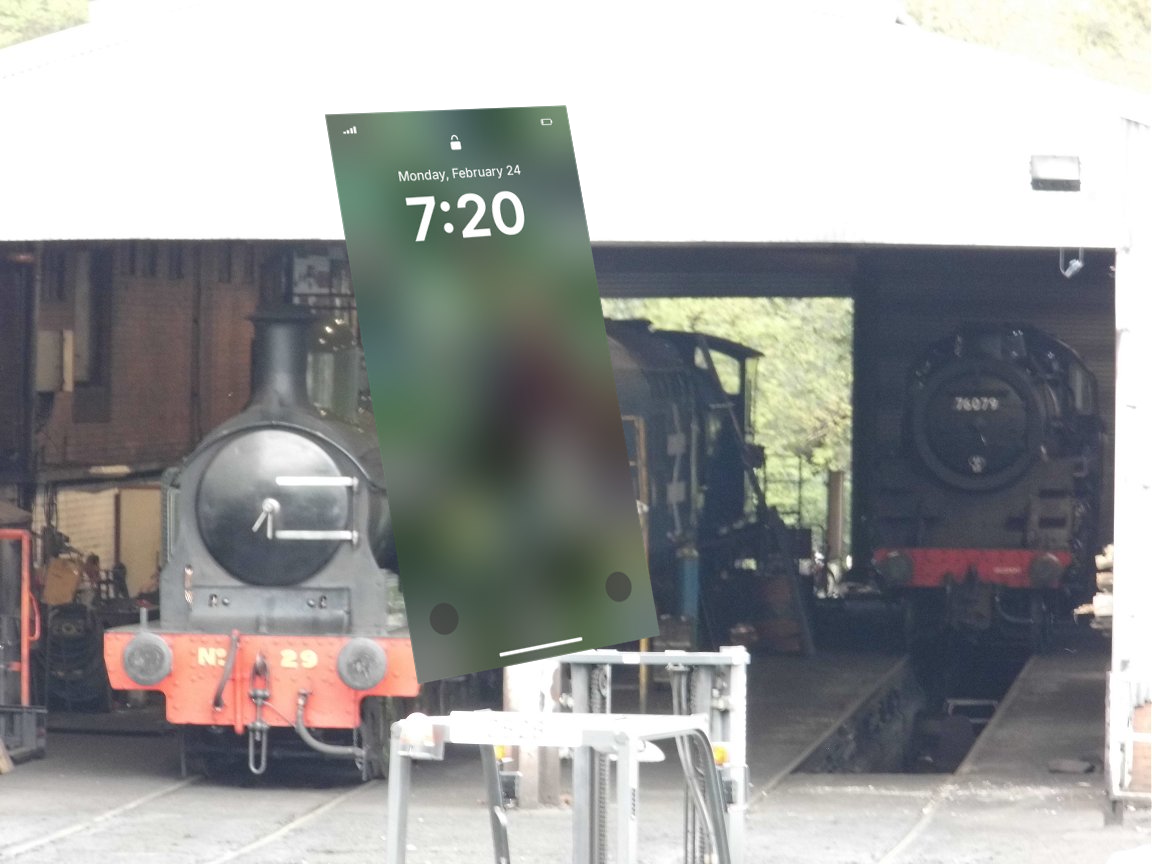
7:20
